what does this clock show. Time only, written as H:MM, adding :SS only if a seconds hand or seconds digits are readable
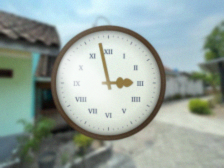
2:58
